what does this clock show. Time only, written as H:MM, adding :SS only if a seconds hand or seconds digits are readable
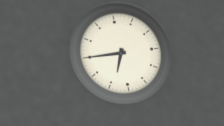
6:45
